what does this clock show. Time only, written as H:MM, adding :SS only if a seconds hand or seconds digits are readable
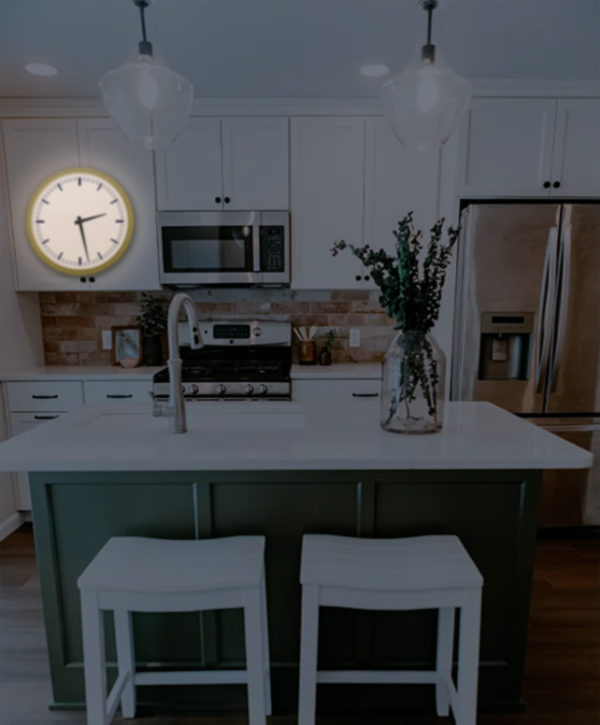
2:28
